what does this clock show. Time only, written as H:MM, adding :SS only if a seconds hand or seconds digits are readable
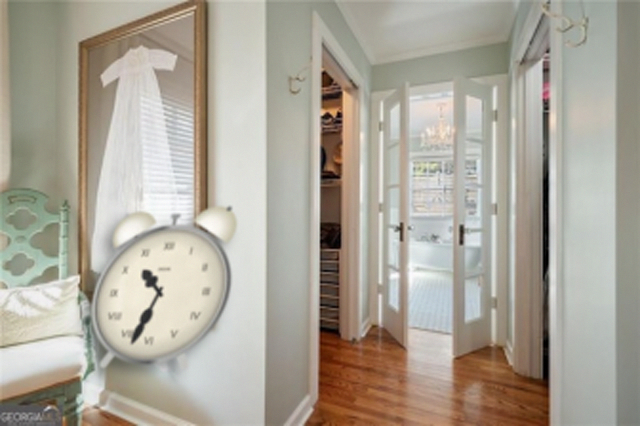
10:33
